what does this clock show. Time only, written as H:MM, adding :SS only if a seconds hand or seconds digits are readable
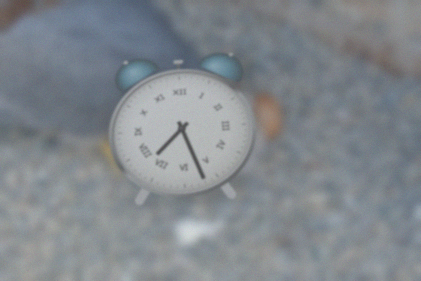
7:27
